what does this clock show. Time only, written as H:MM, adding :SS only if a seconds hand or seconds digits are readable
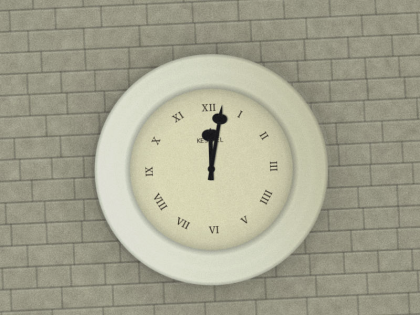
12:02
